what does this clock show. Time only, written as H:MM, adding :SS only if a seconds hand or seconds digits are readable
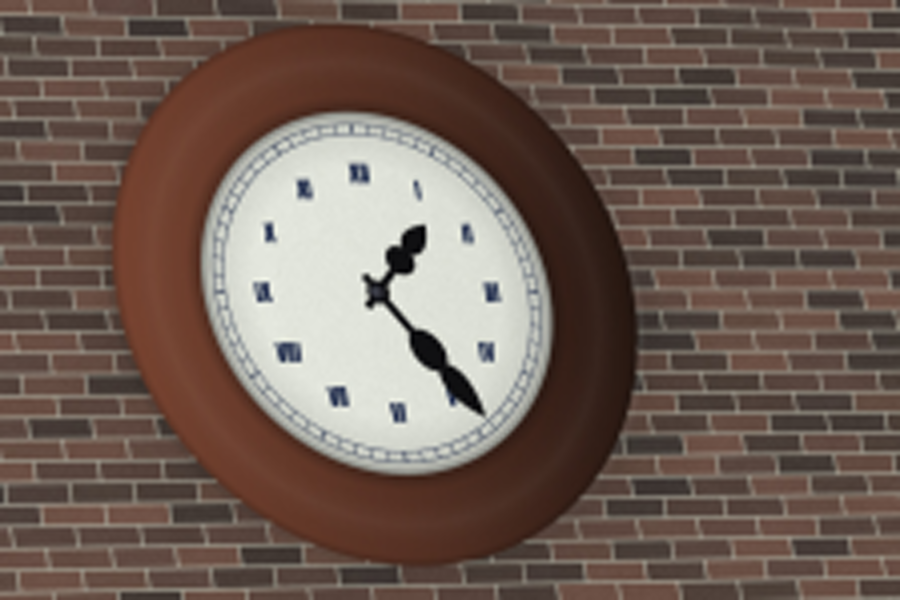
1:24
